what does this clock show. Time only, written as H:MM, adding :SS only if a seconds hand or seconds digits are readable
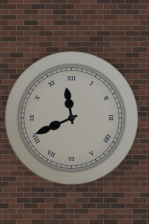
11:41
